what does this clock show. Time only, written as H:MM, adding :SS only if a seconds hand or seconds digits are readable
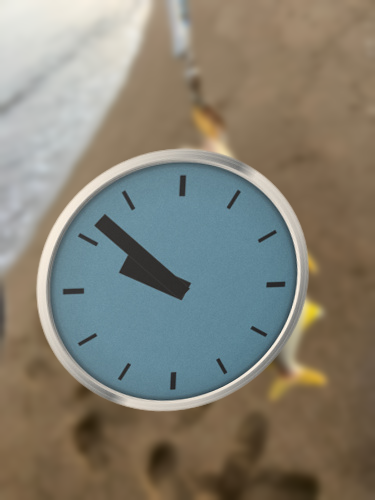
9:52
